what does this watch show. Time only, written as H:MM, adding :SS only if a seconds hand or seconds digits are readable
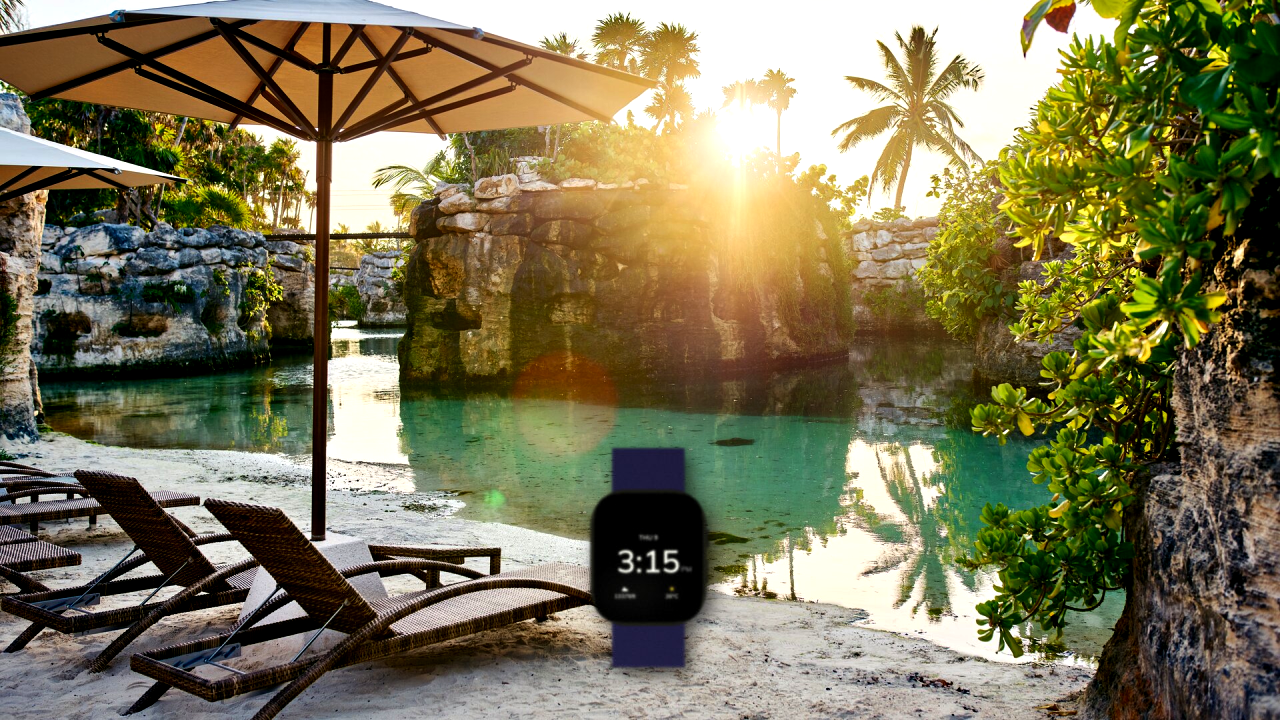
3:15
